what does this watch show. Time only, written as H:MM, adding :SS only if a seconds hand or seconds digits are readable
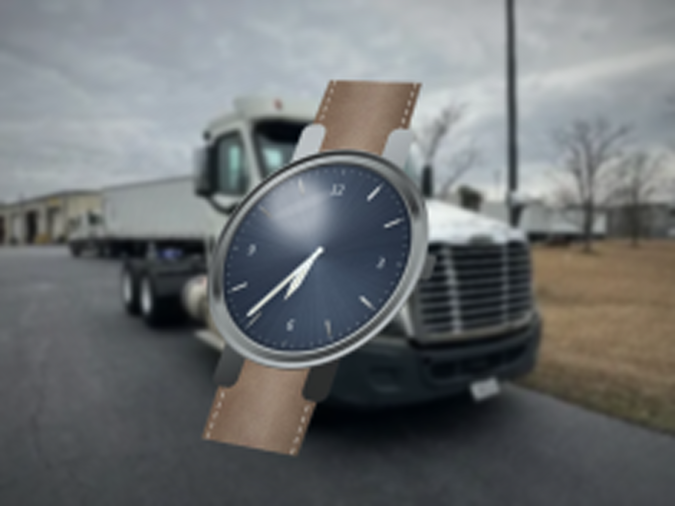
6:36
